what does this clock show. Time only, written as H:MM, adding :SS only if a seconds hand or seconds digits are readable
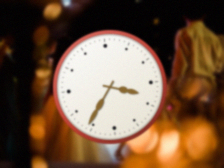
3:36
